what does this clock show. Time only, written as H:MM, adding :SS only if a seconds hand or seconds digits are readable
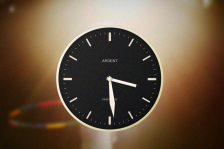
3:29
